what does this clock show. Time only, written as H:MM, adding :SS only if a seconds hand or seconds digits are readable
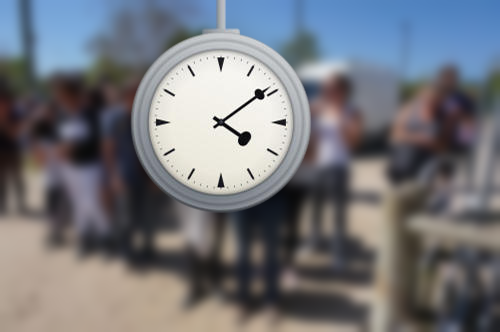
4:09
